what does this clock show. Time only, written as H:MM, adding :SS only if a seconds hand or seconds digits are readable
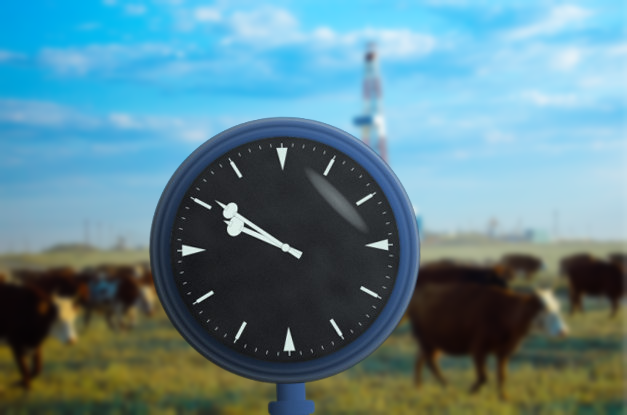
9:51
